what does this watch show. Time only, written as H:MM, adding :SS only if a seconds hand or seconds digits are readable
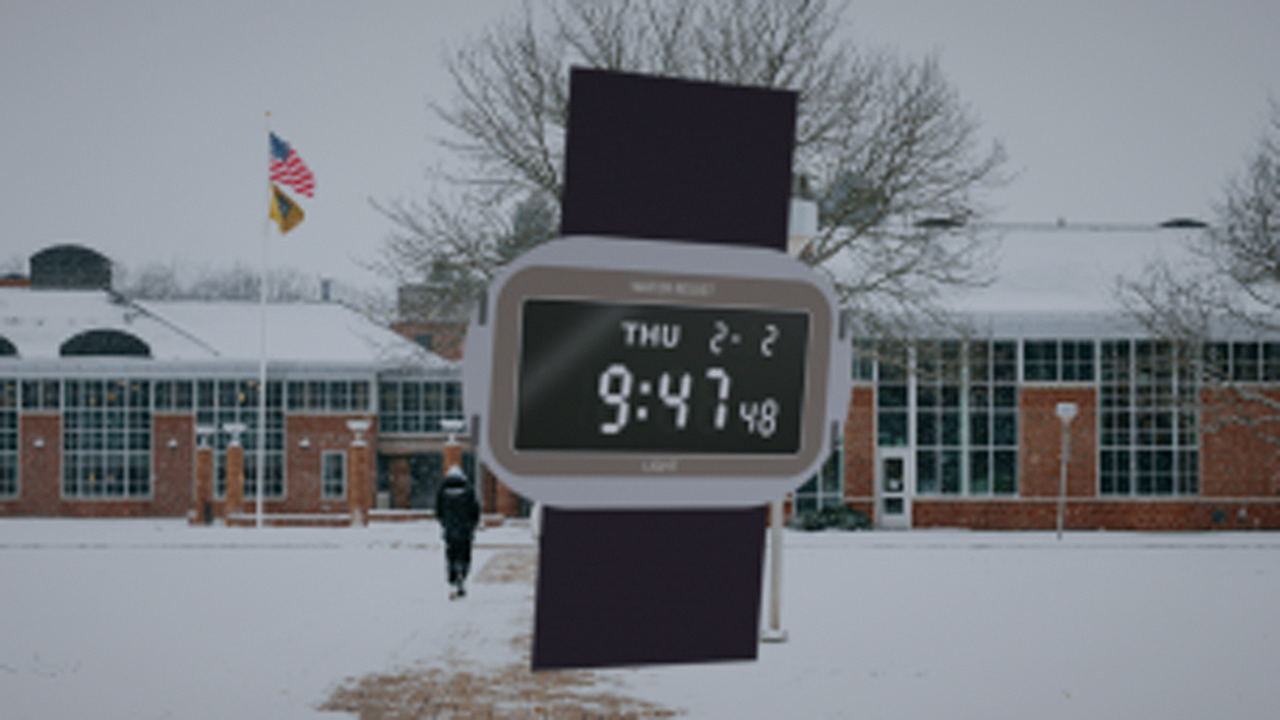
9:47:48
